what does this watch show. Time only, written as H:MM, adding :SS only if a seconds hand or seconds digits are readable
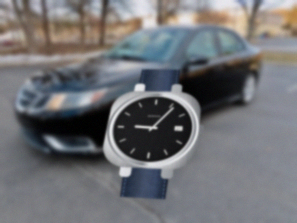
9:06
